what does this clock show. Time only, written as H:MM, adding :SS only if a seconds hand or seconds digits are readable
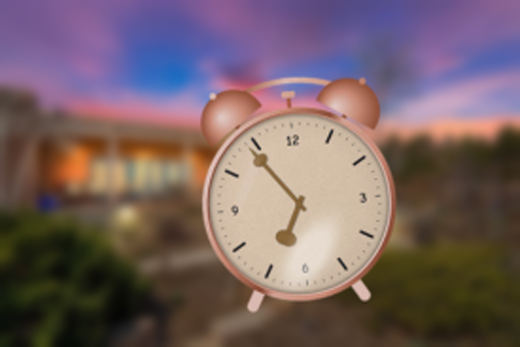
6:54
